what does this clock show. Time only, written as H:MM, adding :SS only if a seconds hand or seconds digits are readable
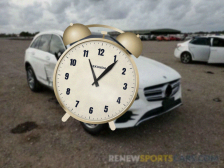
11:06
